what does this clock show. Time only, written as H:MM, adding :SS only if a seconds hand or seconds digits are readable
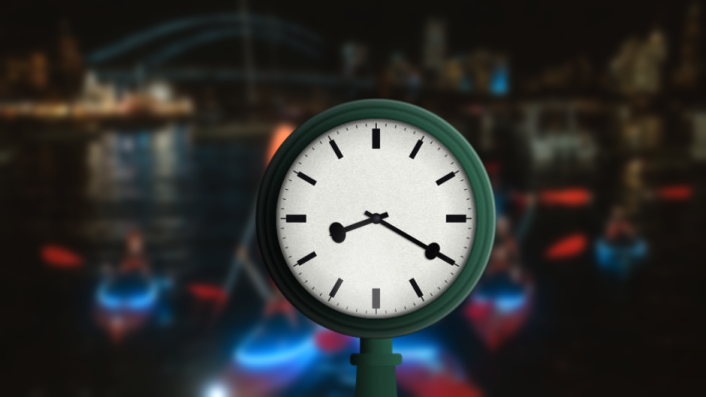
8:20
